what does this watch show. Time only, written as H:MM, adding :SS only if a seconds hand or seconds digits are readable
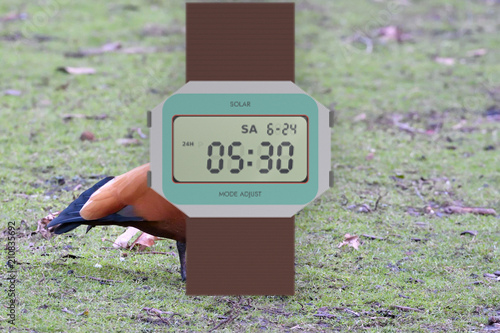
5:30
